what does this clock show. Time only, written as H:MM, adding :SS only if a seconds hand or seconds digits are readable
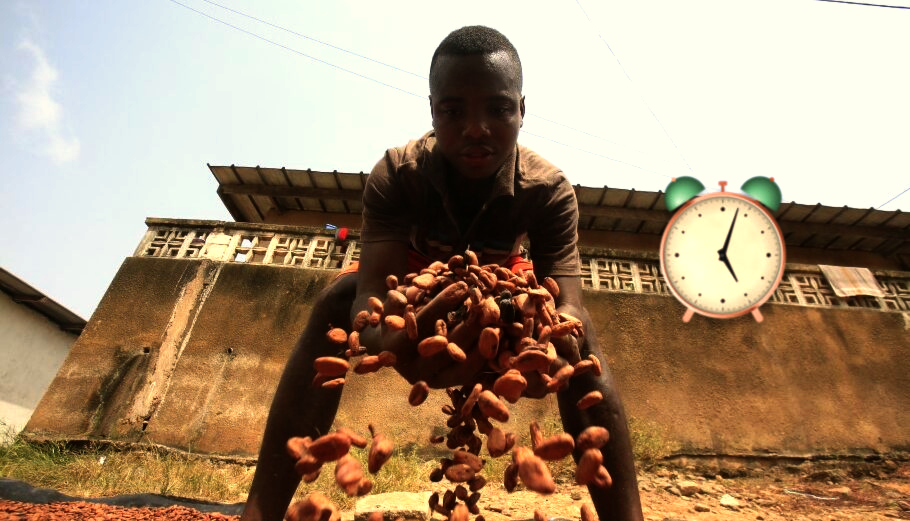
5:03
